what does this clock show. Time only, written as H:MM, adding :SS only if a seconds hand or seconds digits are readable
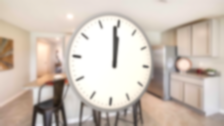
11:59
